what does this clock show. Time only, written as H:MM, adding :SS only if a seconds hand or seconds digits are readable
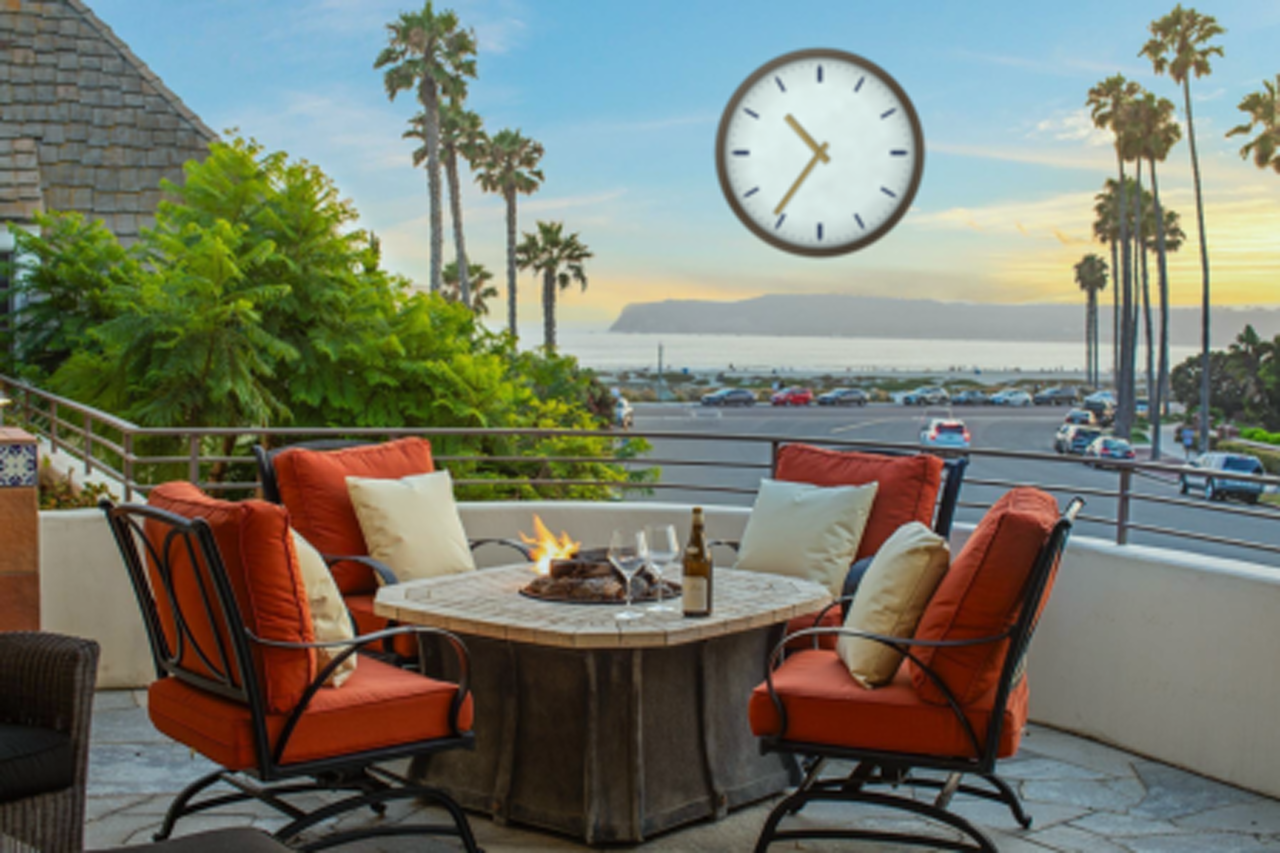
10:36
